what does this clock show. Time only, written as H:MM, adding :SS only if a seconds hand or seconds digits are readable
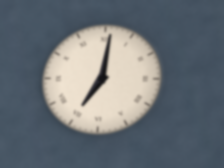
7:01
